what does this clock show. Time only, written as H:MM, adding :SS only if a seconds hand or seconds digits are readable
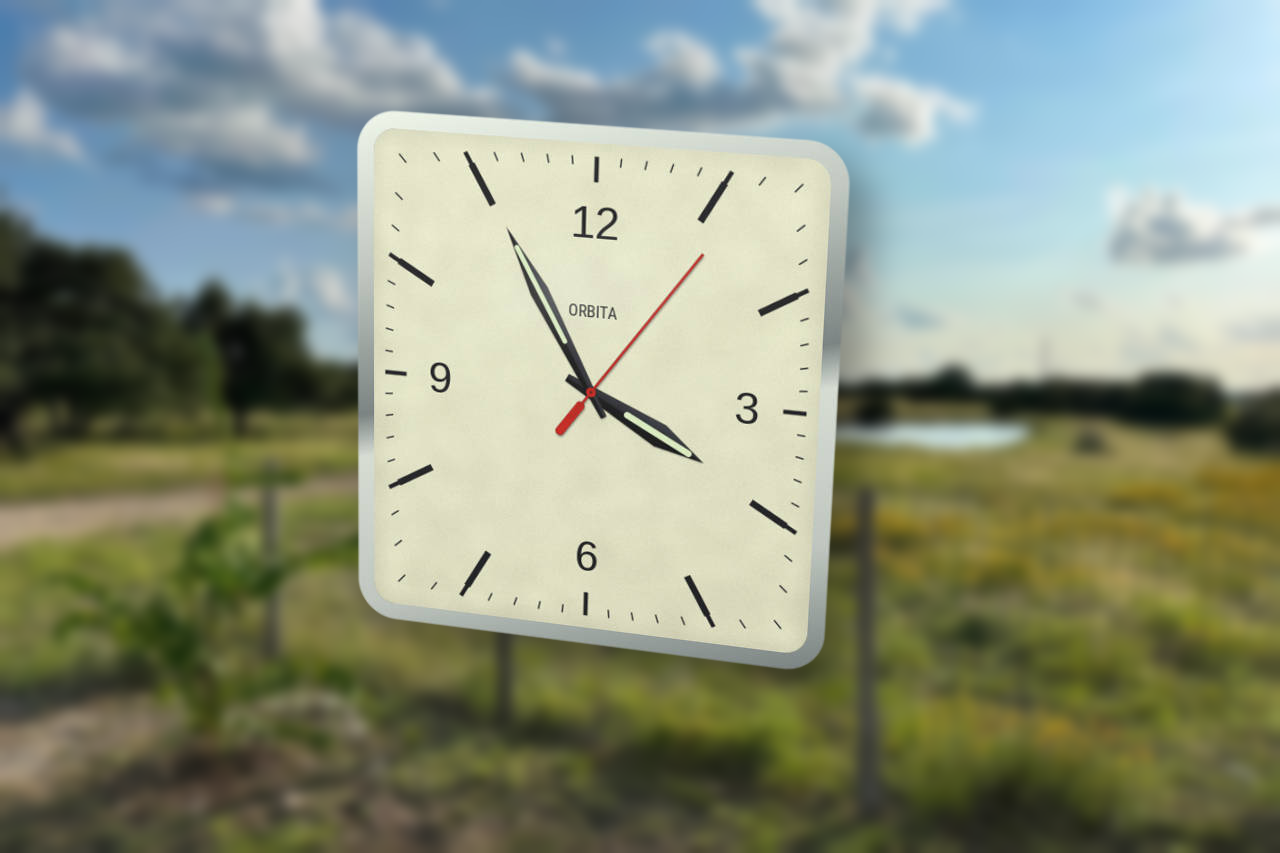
3:55:06
